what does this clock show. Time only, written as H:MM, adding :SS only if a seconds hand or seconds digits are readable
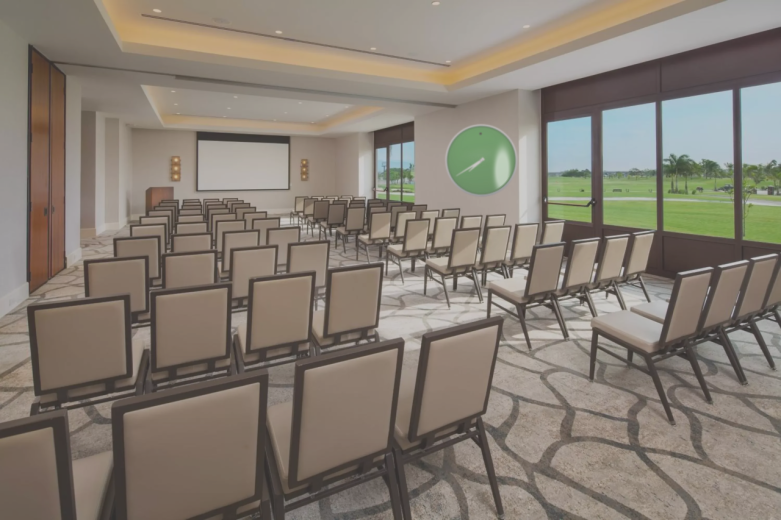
7:40
